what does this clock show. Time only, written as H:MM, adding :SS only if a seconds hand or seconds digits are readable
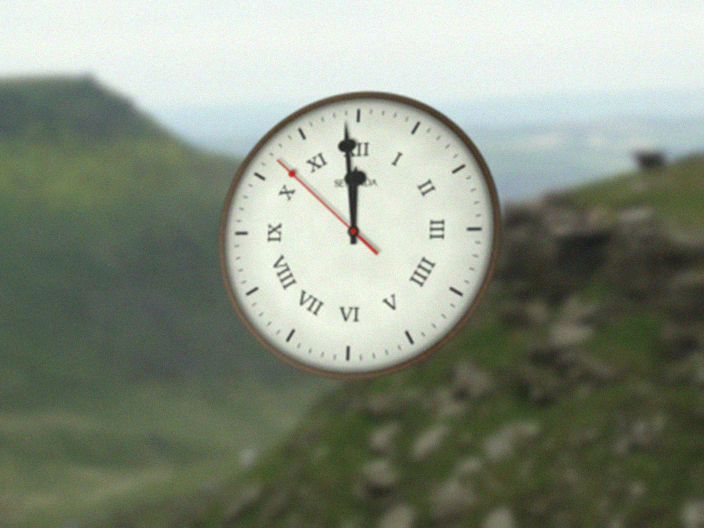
11:58:52
